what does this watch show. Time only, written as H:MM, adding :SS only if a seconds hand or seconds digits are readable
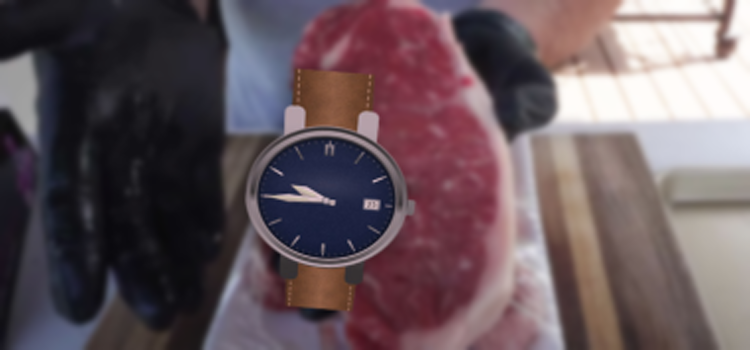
9:45
